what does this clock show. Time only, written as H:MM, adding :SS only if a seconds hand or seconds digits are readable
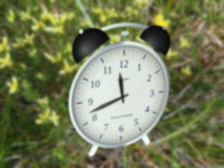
11:42
